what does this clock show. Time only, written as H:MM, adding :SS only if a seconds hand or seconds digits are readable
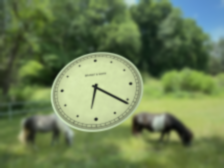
6:21
